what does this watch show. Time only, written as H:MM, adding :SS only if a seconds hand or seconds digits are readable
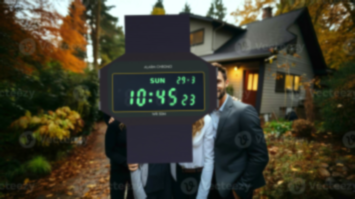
10:45:23
